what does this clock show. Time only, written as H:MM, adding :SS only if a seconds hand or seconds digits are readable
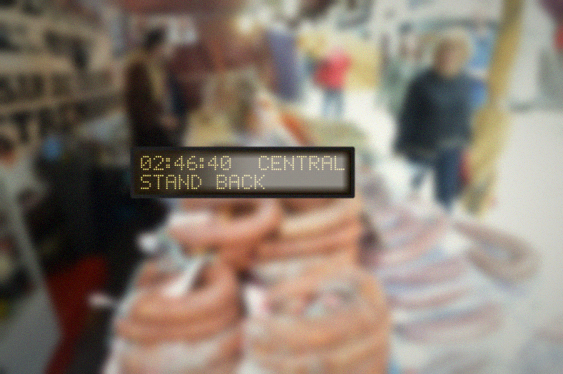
2:46:40
